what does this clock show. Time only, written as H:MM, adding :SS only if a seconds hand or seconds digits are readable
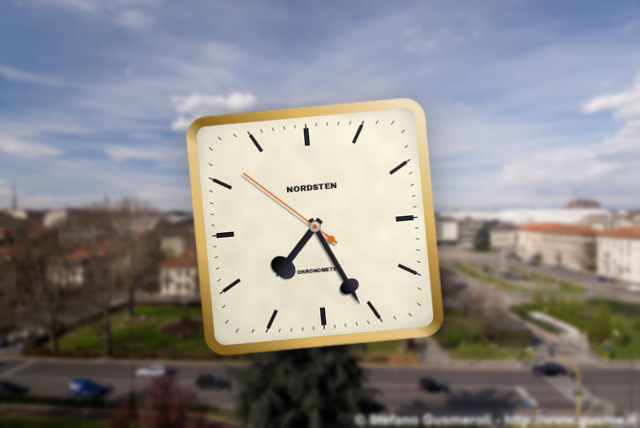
7:25:52
